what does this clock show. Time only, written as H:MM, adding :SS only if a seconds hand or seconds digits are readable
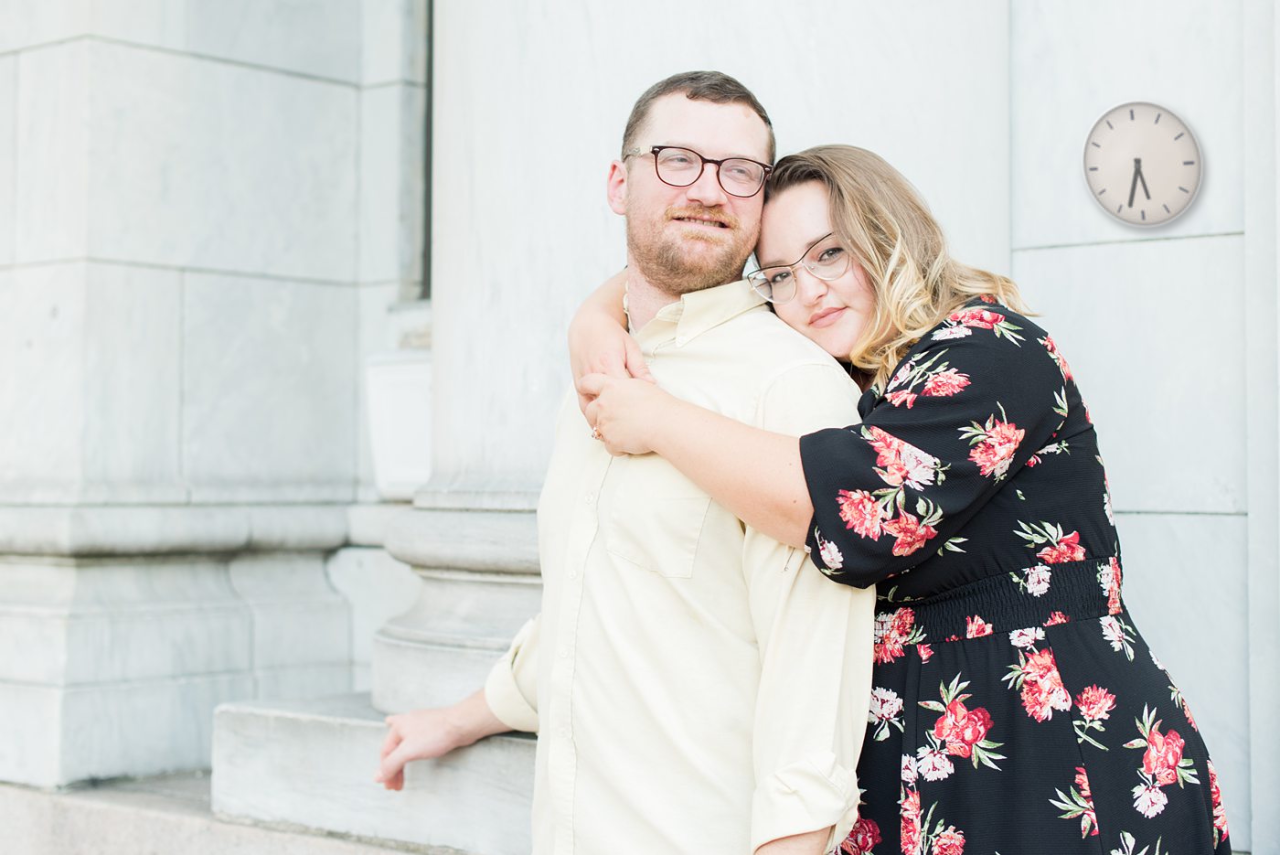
5:33
